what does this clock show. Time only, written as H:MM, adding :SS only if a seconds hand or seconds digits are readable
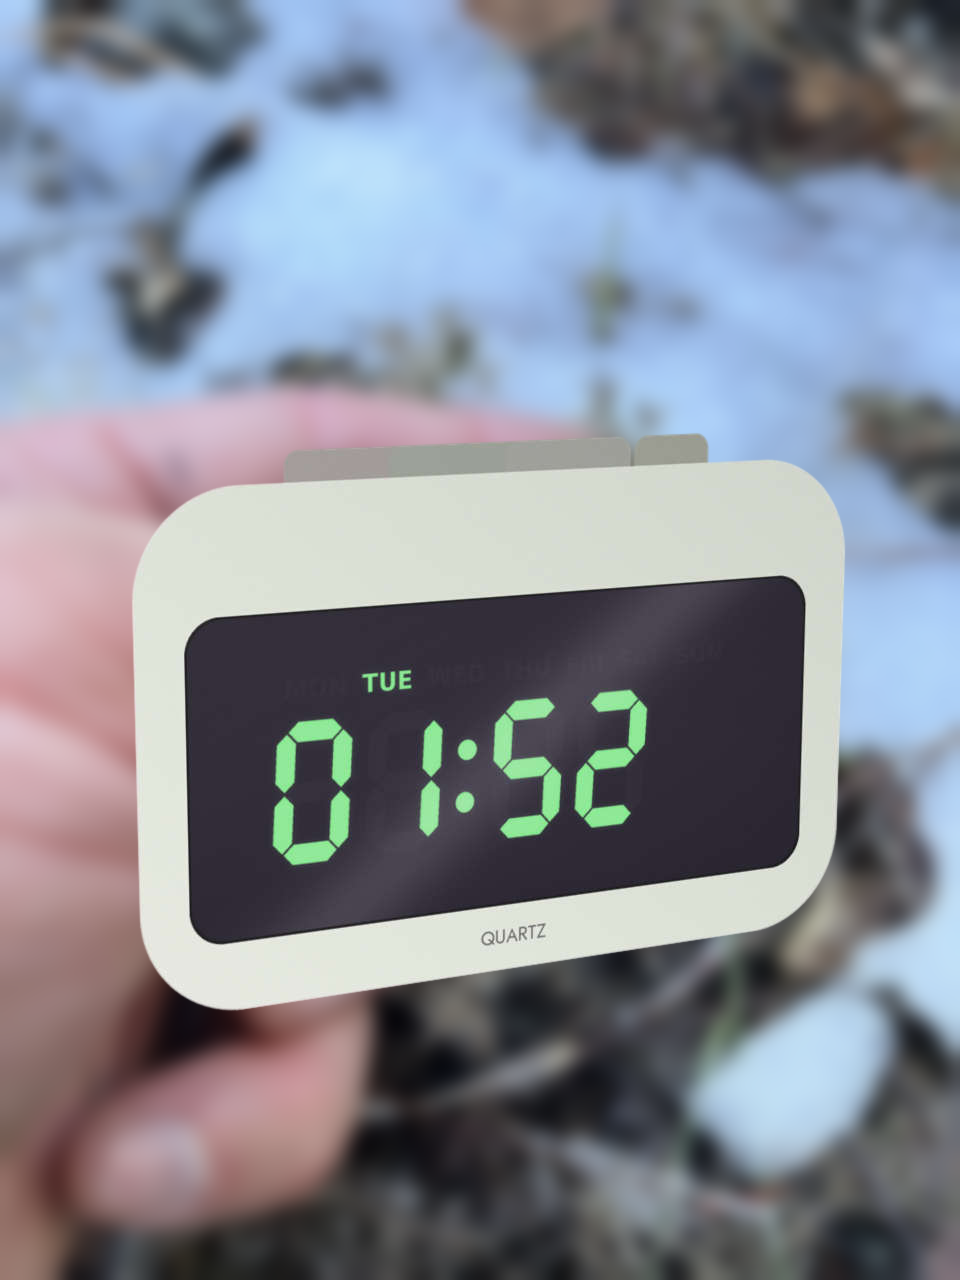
1:52
